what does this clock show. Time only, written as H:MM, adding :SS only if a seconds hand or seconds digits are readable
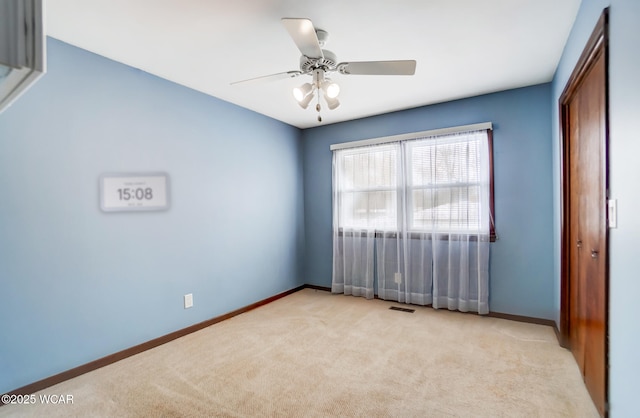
15:08
